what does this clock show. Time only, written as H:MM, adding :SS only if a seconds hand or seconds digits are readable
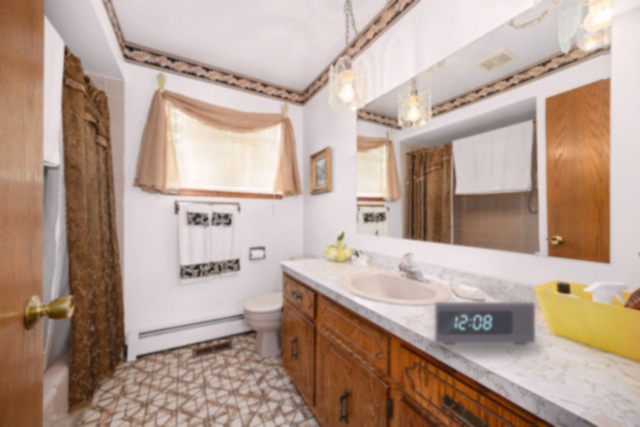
12:08
